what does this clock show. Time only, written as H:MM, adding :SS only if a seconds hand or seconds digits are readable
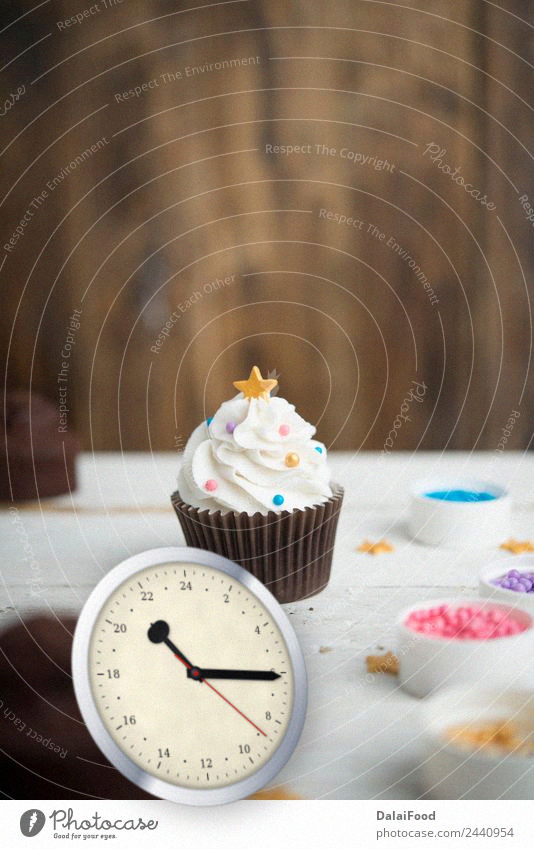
21:15:22
